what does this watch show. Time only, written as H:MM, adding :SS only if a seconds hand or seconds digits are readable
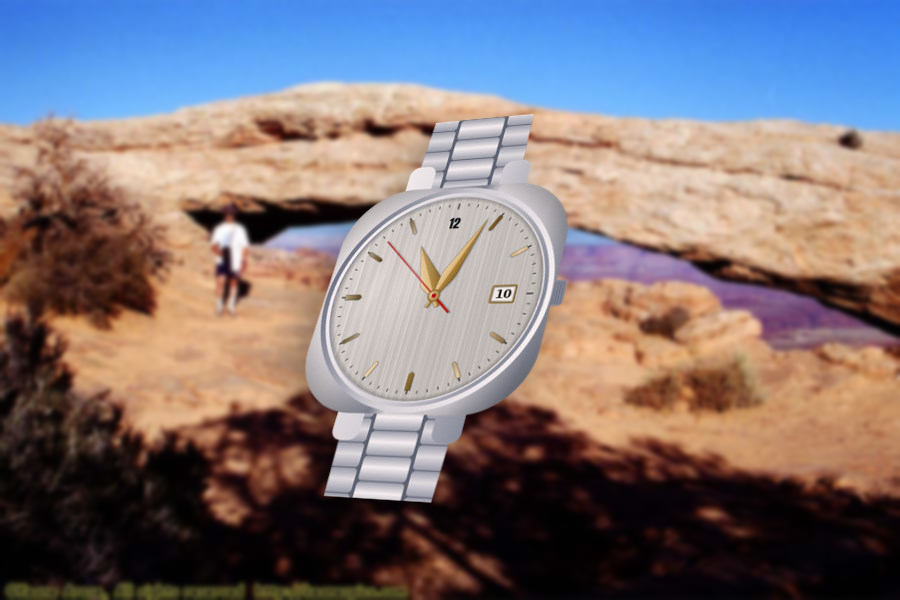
11:03:52
